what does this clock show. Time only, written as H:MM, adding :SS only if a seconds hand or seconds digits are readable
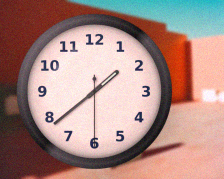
1:38:30
